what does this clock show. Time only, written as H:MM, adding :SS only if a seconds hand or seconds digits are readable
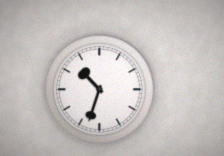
10:33
